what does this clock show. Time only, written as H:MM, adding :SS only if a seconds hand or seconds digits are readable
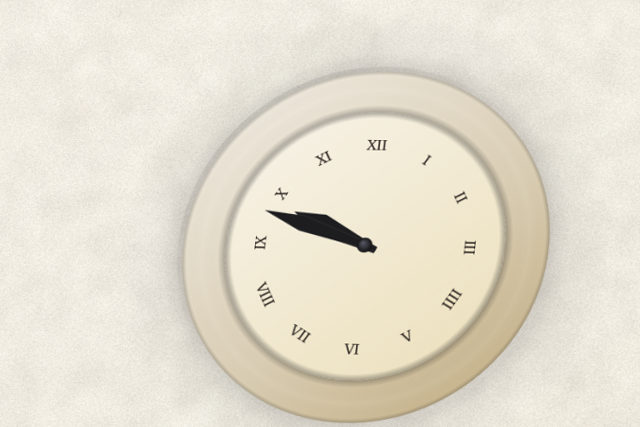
9:48
